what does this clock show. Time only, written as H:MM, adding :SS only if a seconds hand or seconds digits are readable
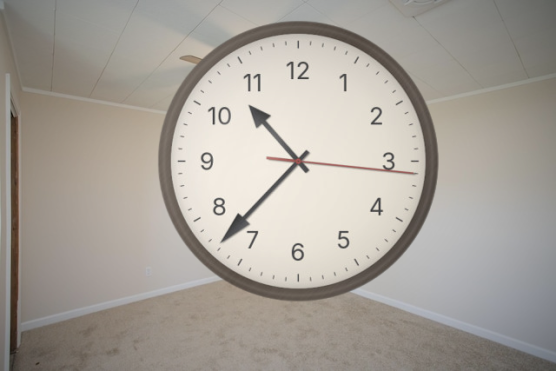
10:37:16
